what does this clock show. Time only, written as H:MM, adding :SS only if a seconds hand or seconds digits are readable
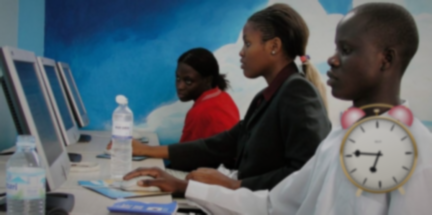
6:46
